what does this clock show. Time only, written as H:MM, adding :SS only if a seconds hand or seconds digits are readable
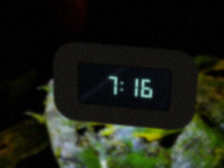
7:16
